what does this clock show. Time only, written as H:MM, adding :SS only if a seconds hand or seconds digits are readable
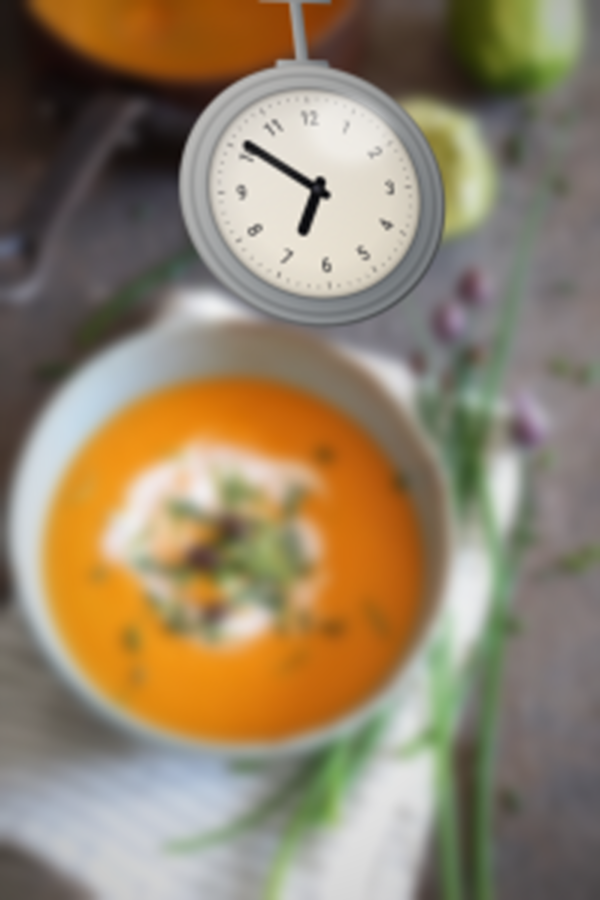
6:51
